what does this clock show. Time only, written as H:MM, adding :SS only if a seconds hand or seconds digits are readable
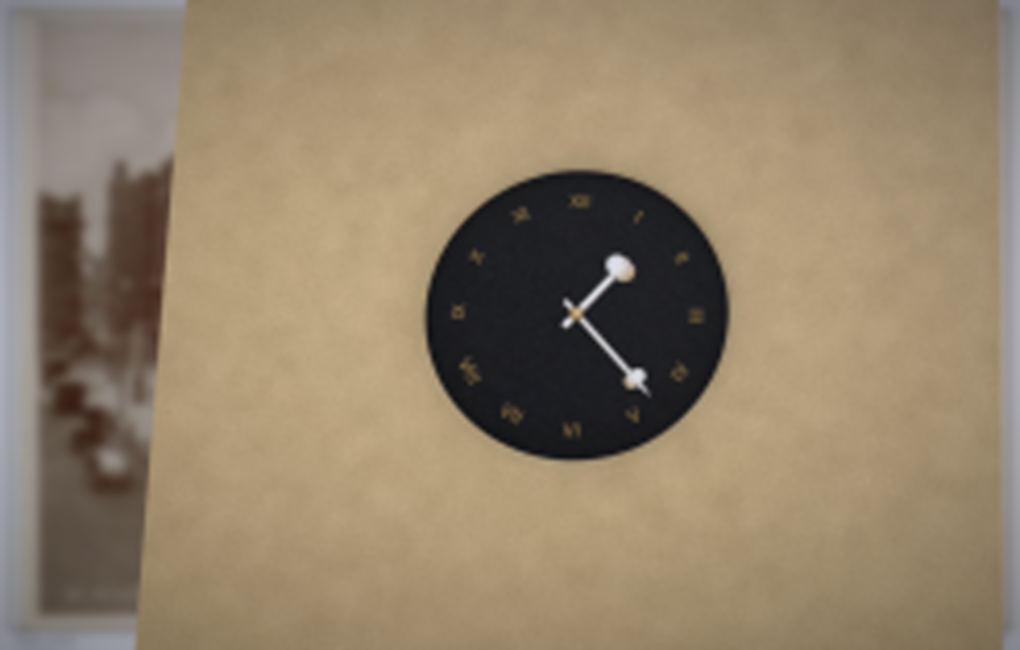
1:23
